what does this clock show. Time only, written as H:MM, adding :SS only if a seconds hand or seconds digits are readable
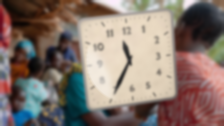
11:35
